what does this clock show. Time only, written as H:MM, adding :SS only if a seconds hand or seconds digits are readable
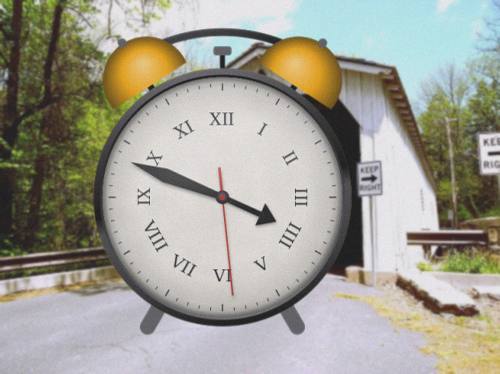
3:48:29
